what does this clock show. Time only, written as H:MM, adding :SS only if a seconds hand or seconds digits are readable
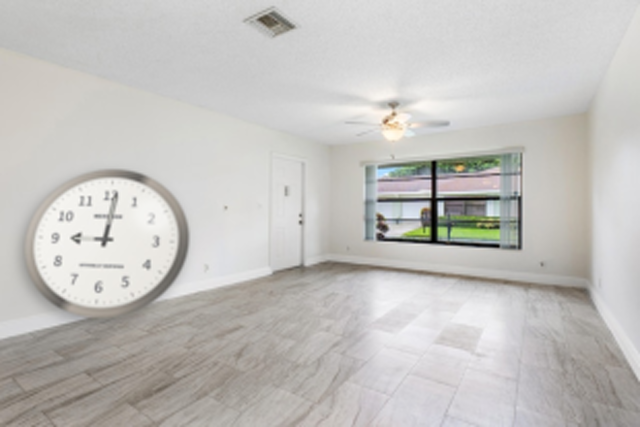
9:01
